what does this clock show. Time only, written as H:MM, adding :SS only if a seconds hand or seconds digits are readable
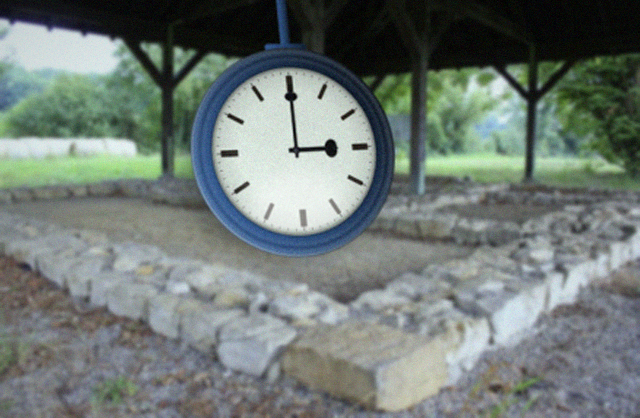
3:00
